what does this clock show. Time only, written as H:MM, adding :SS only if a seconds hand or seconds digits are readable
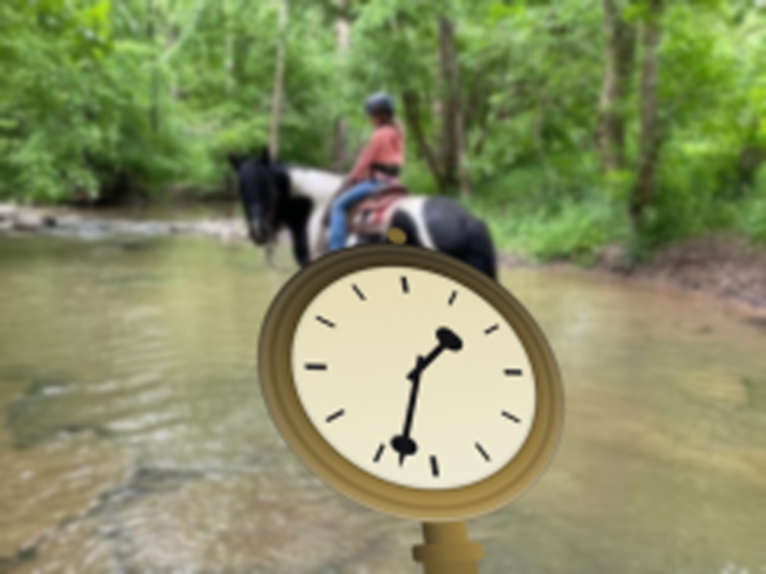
1:33
